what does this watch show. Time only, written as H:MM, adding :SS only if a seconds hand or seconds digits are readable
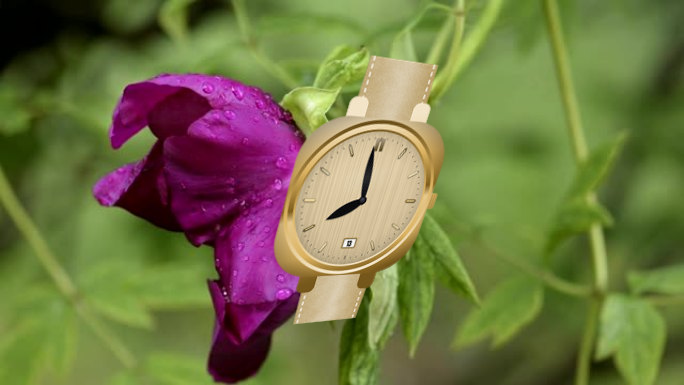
7:59
